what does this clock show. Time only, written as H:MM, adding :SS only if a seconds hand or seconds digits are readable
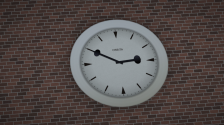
2:50
